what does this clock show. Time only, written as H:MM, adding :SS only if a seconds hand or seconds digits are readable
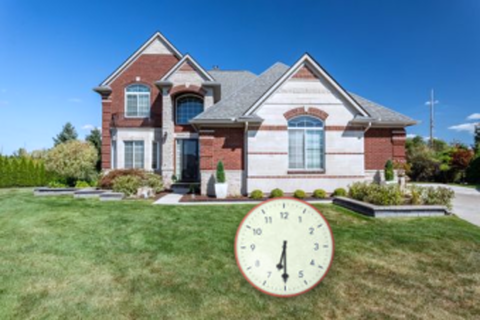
6:30
